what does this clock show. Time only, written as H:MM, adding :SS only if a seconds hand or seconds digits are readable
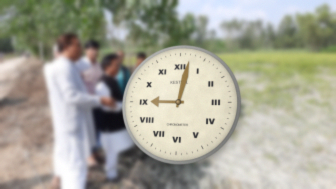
9:02
